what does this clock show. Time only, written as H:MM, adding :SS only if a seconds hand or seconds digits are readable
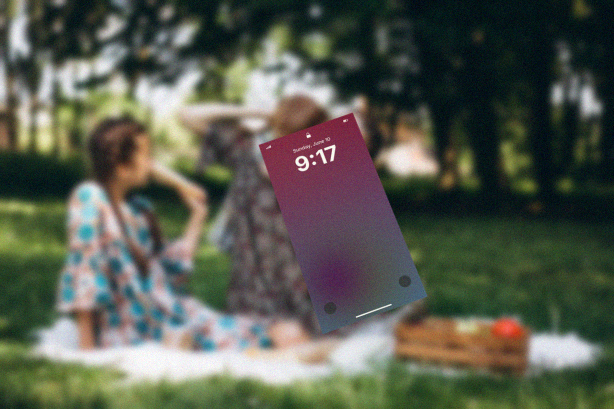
9:17
